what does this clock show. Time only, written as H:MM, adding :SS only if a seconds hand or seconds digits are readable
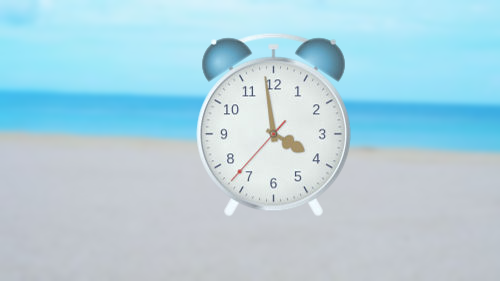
3:58:37
